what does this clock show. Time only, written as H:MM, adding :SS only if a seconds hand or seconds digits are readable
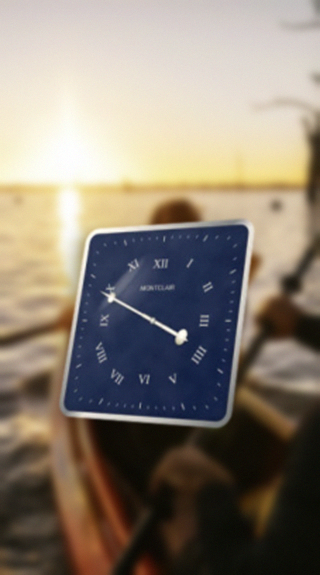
3:49
